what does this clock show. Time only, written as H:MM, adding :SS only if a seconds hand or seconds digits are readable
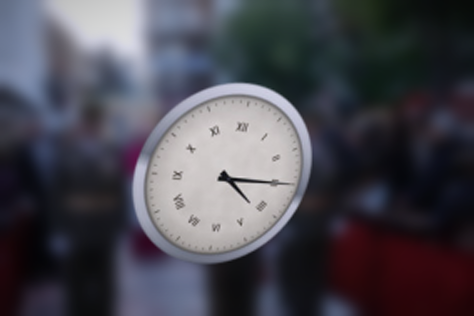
4:15
